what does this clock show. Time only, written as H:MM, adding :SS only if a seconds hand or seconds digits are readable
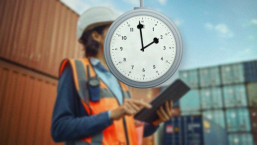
1:59
